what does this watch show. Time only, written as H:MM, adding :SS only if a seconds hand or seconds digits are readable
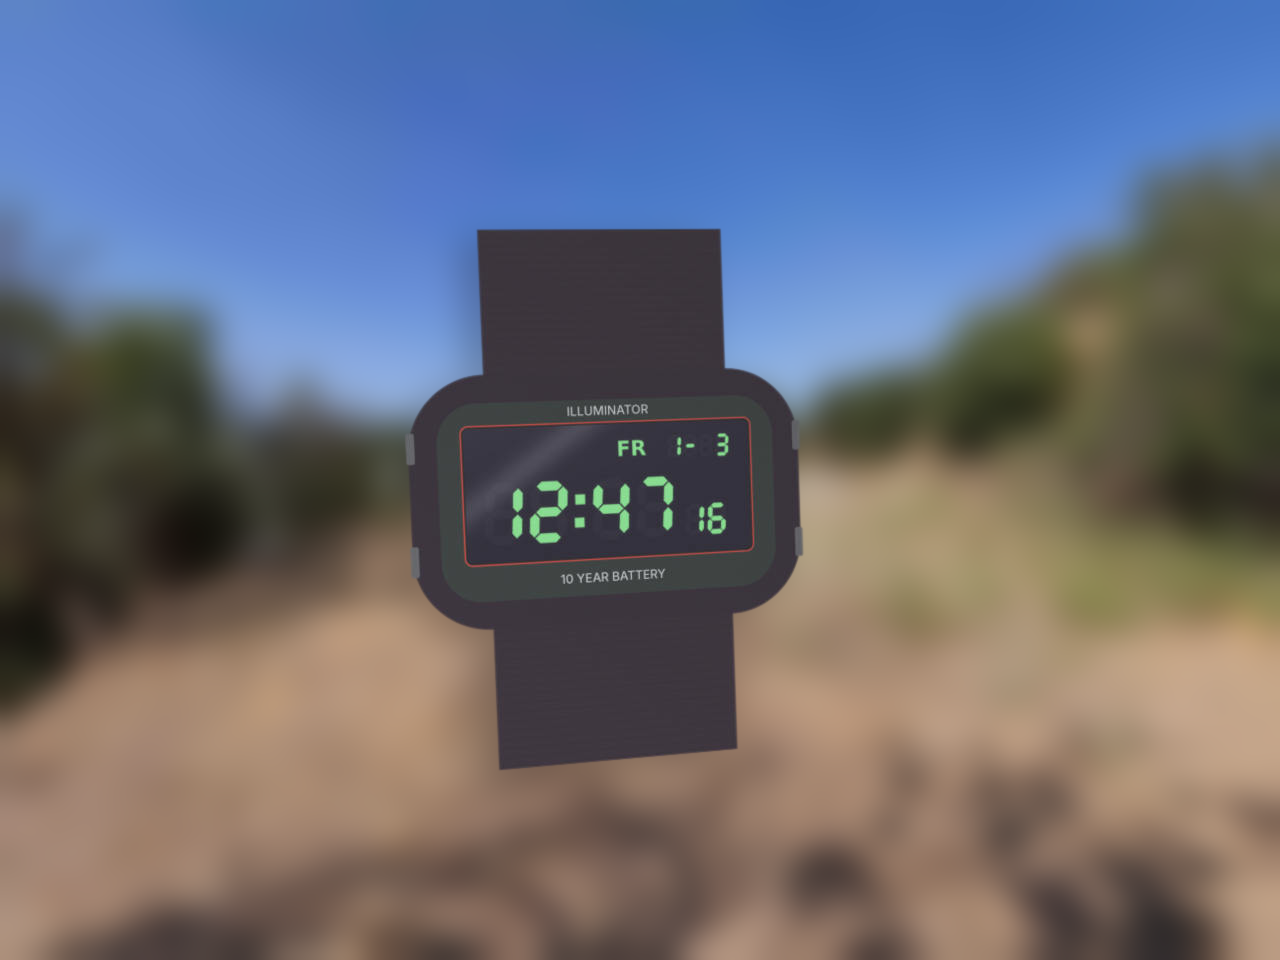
12:47:16
